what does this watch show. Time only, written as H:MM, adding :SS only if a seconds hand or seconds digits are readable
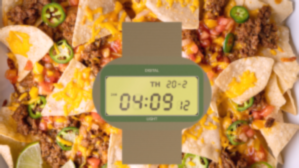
4:09:12
